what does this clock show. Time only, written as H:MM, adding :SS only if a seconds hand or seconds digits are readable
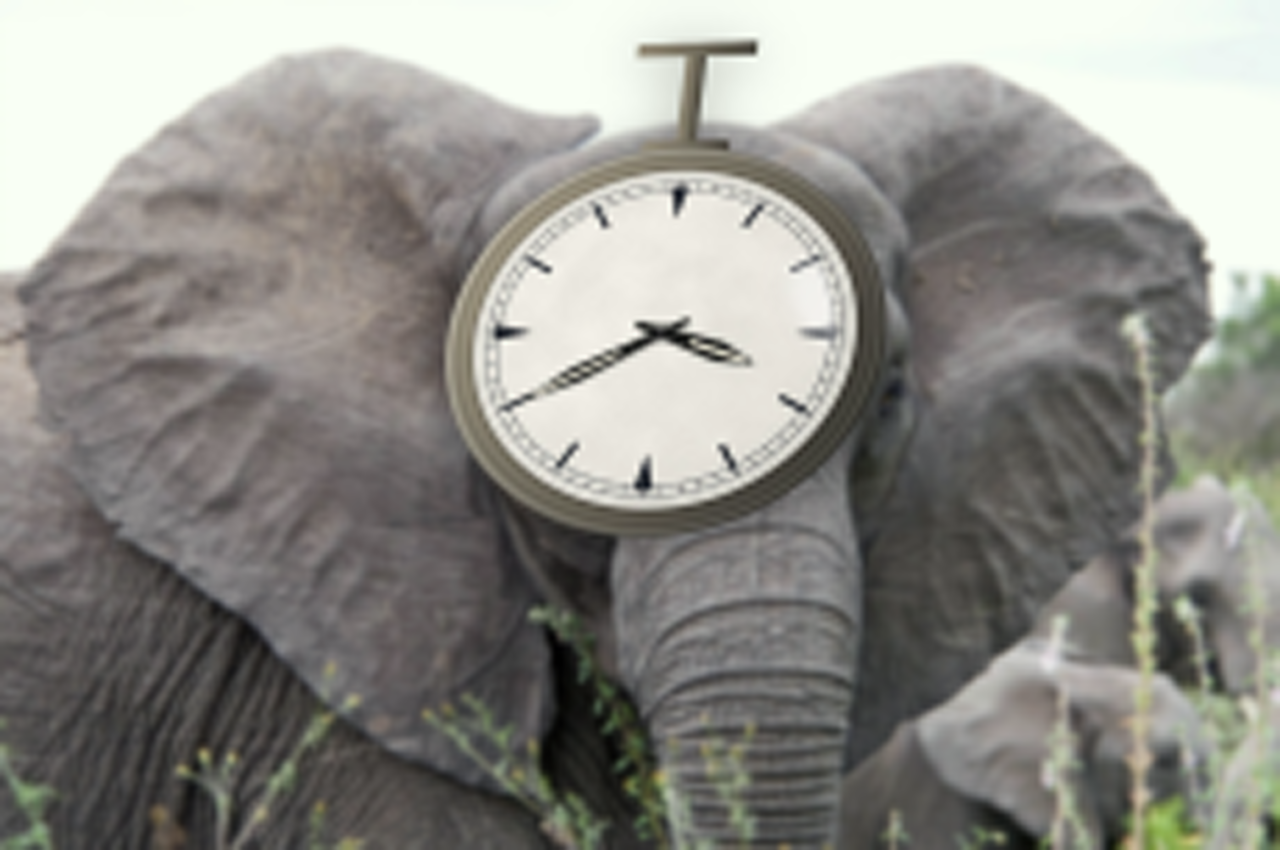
3:40
